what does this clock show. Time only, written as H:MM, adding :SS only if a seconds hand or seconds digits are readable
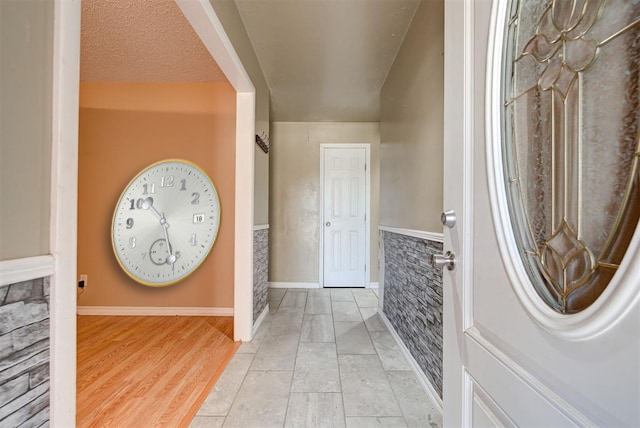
10:27
